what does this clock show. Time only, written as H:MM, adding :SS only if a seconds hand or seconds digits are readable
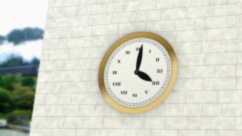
4:01
